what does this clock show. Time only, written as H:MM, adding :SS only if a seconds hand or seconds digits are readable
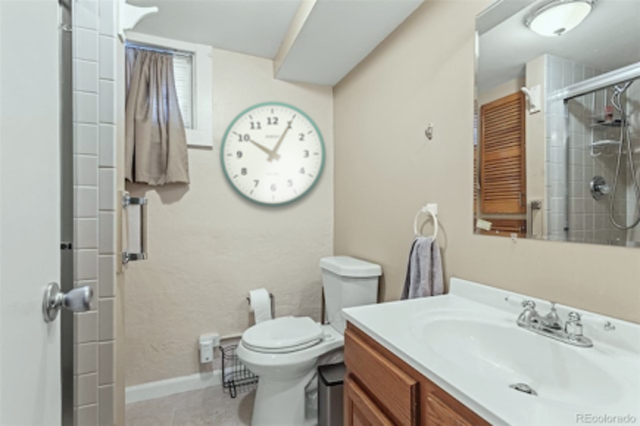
10:05
